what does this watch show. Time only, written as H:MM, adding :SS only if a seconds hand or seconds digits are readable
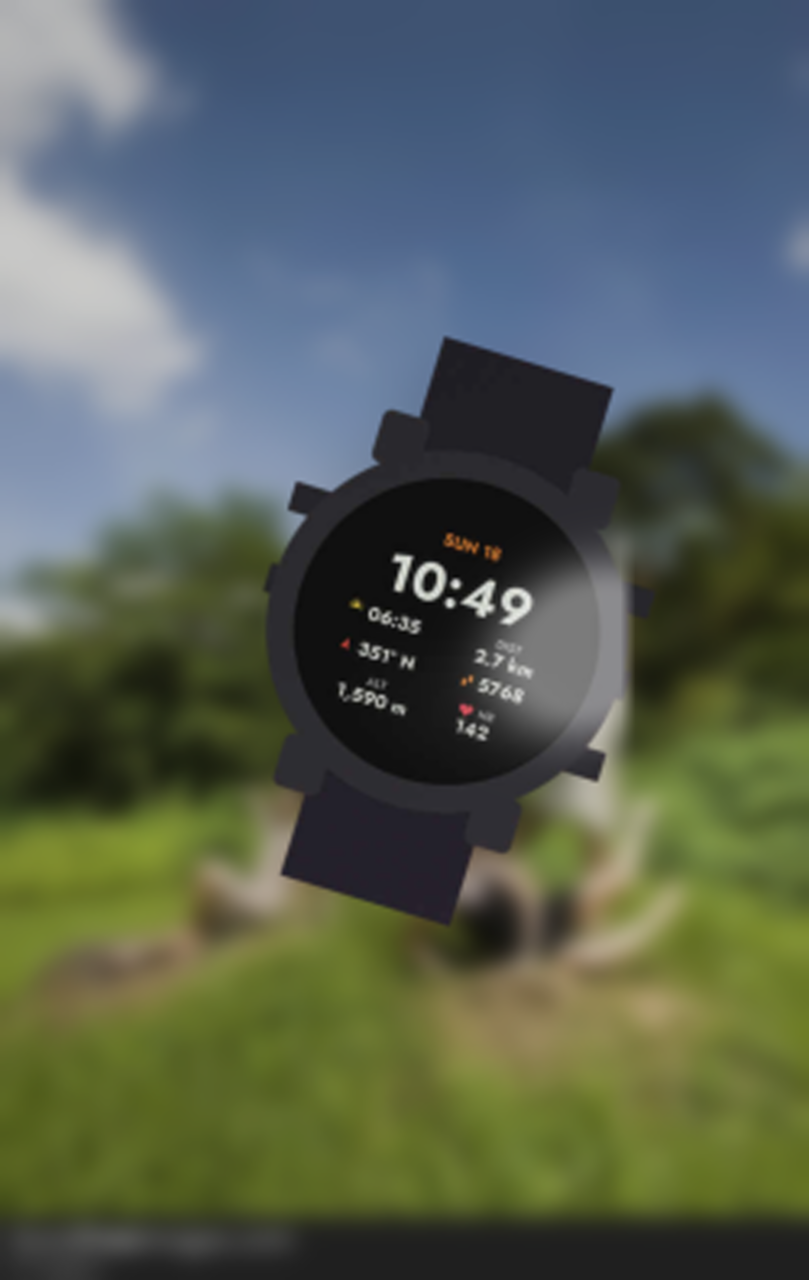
10:49
